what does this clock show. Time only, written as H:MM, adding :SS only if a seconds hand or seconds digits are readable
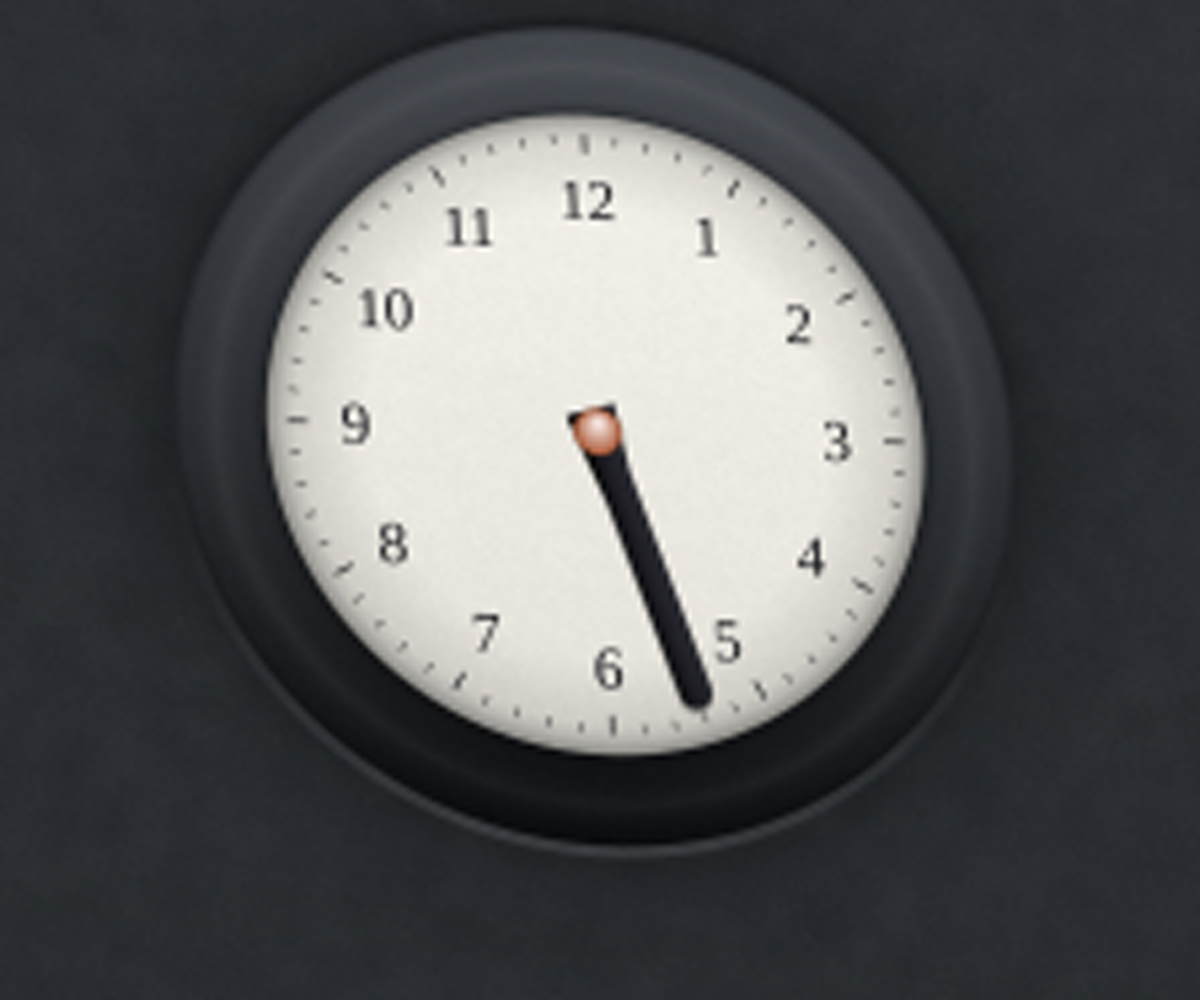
5:27
